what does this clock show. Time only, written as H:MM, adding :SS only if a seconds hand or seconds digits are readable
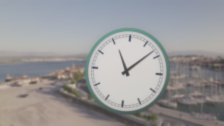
11:08
